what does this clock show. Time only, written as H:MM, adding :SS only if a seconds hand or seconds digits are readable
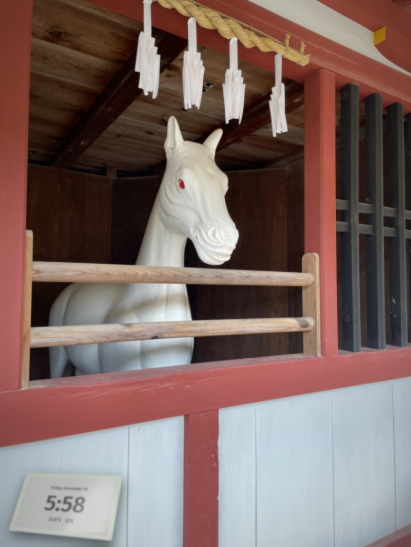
5:58
